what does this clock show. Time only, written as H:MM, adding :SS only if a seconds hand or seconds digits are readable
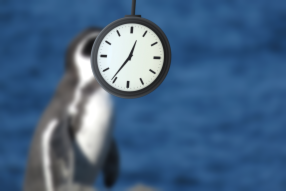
12:36
